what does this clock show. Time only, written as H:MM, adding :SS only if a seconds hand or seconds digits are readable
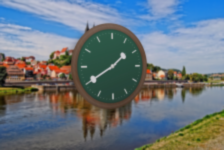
1:40
